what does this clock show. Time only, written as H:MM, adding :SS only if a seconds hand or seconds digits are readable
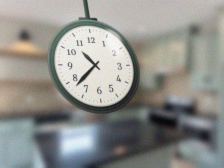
10:38
